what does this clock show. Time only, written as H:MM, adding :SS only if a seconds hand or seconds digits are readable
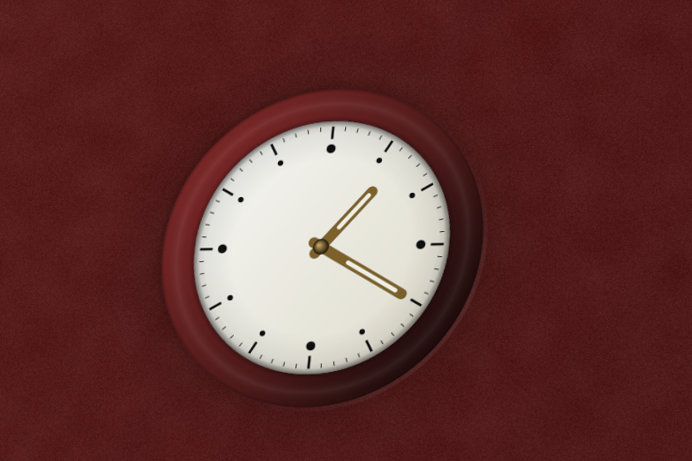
1:20
